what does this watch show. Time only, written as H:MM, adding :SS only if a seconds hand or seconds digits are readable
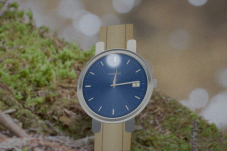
12:14
